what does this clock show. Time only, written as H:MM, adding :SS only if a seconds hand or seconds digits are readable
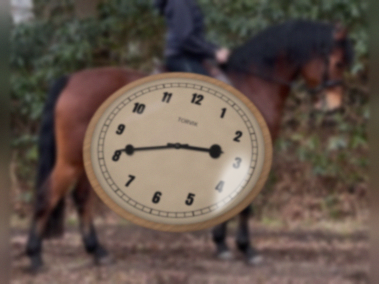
2:41
